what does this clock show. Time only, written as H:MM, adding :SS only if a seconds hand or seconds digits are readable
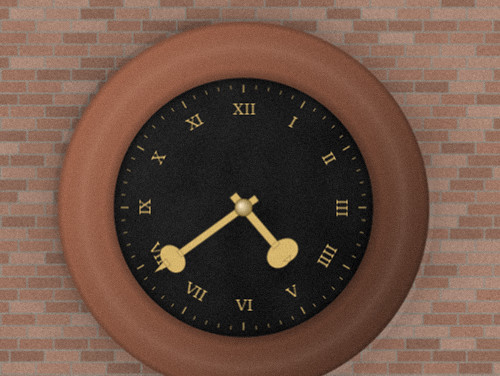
4:39
